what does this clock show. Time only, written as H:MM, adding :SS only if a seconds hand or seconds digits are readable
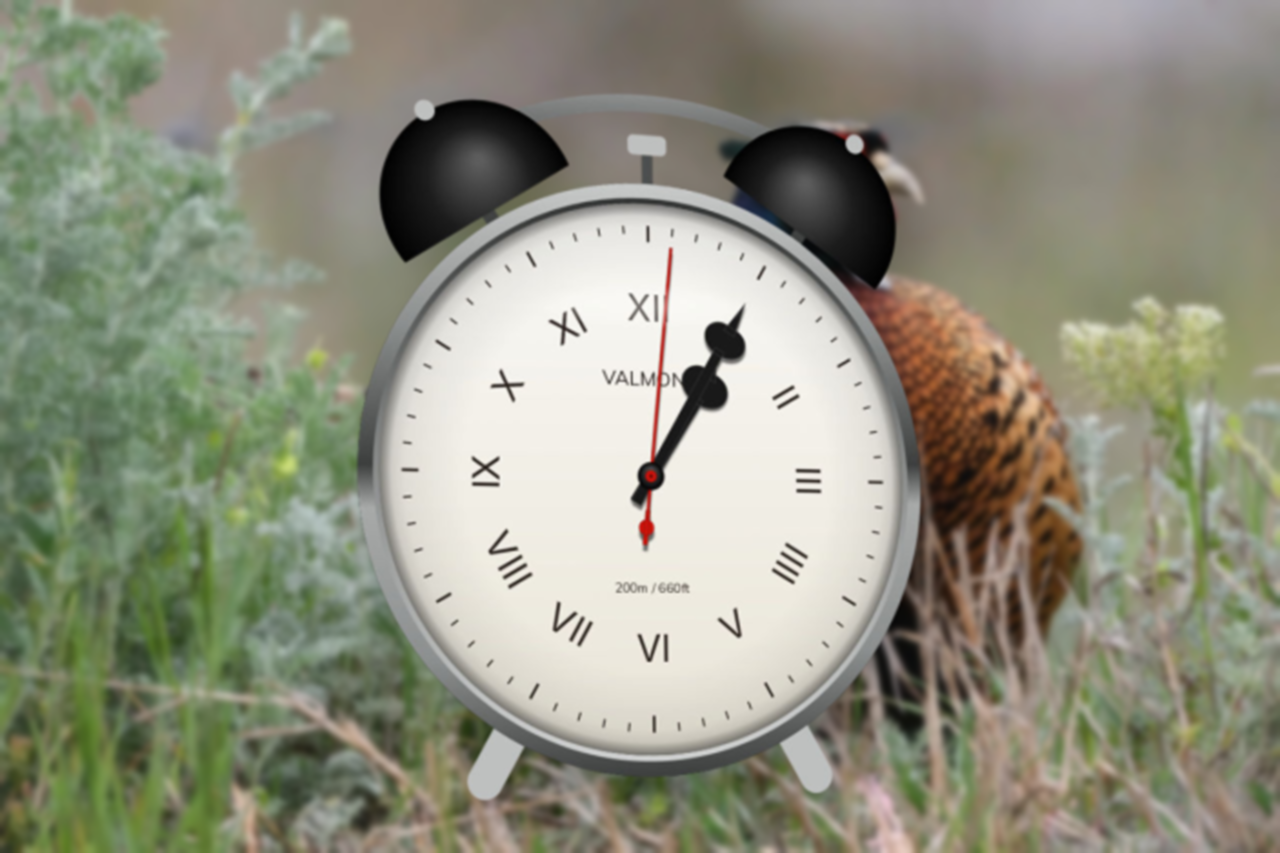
1:05:01
